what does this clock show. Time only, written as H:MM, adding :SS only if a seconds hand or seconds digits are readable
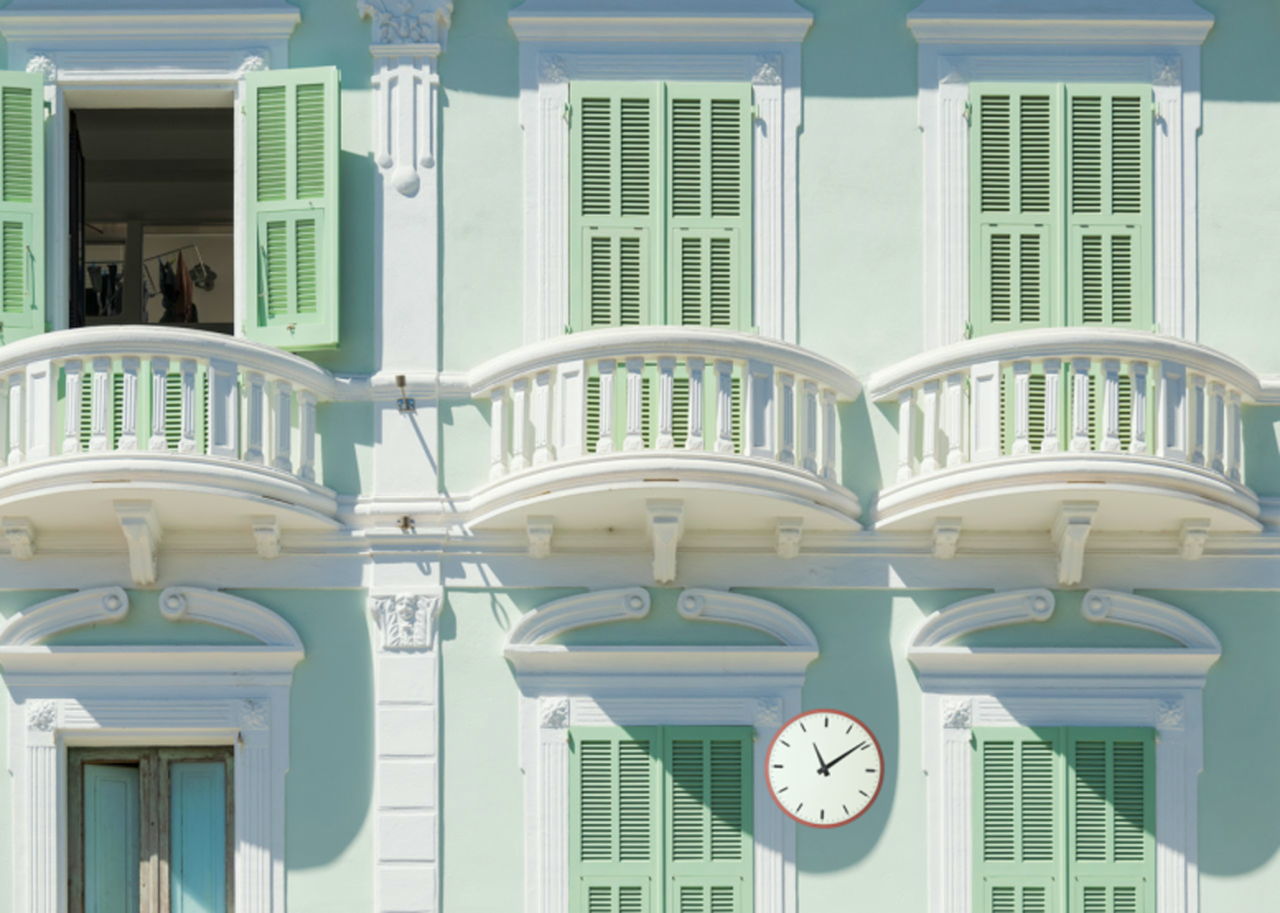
11:09
